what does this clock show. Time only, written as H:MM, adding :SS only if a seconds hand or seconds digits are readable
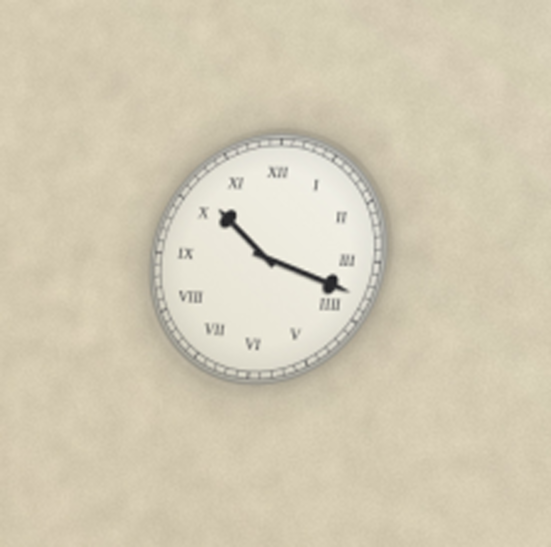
10:18
